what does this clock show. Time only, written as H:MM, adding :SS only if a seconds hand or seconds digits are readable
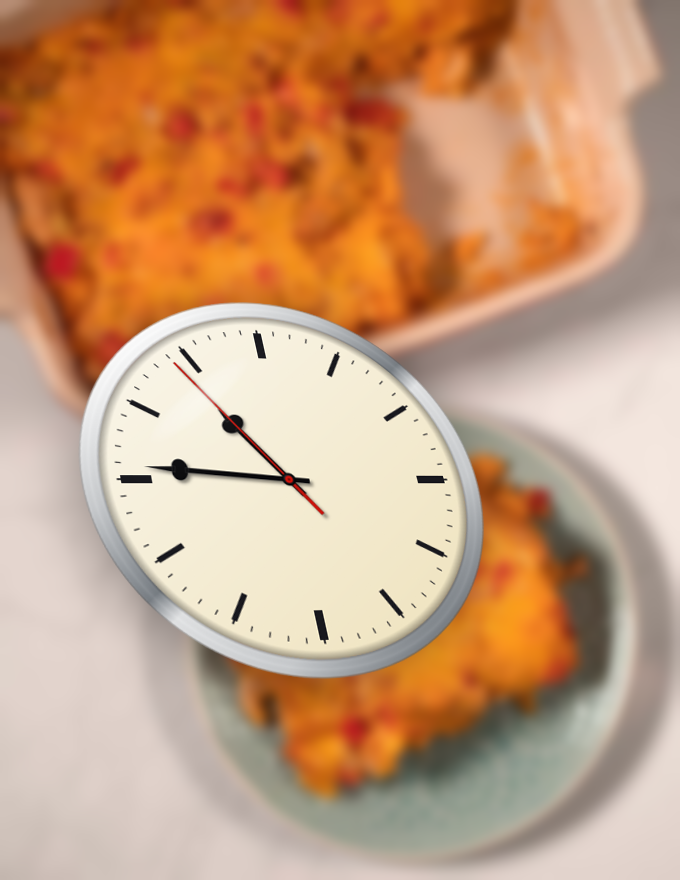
10:45:54
